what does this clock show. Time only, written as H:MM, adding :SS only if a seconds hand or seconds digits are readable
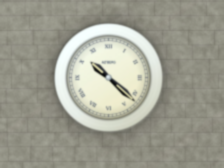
10:22
